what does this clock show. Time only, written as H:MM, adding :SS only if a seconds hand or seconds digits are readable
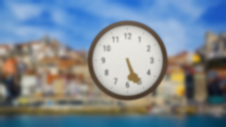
5:26
